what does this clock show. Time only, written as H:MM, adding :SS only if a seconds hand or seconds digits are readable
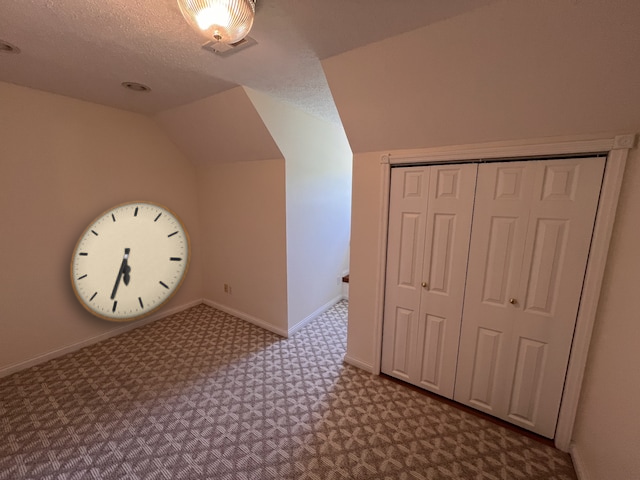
5:31
